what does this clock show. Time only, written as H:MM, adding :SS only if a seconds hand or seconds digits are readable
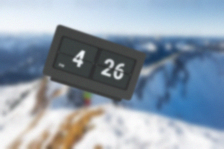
4:26
